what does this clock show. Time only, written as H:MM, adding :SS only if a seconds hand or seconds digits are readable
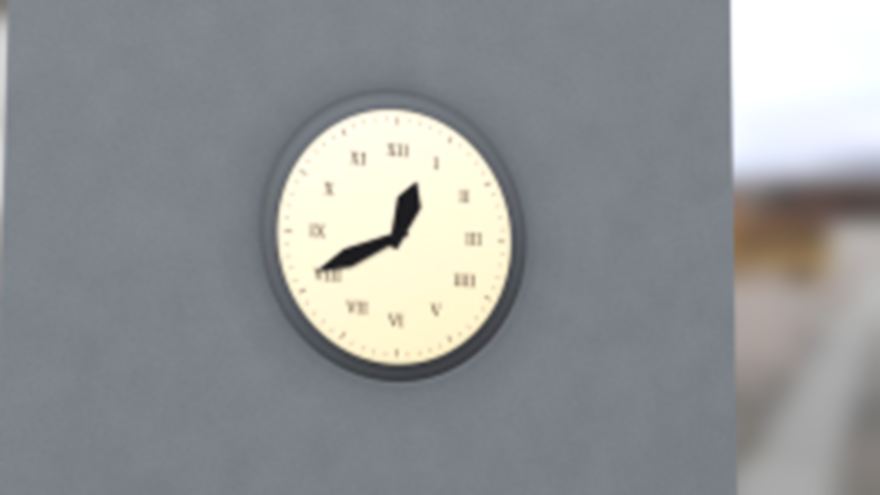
12:41
